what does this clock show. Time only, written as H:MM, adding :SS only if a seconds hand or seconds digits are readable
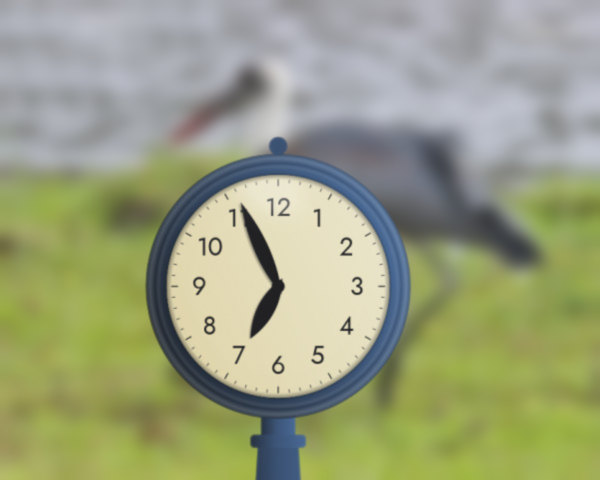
6:56
